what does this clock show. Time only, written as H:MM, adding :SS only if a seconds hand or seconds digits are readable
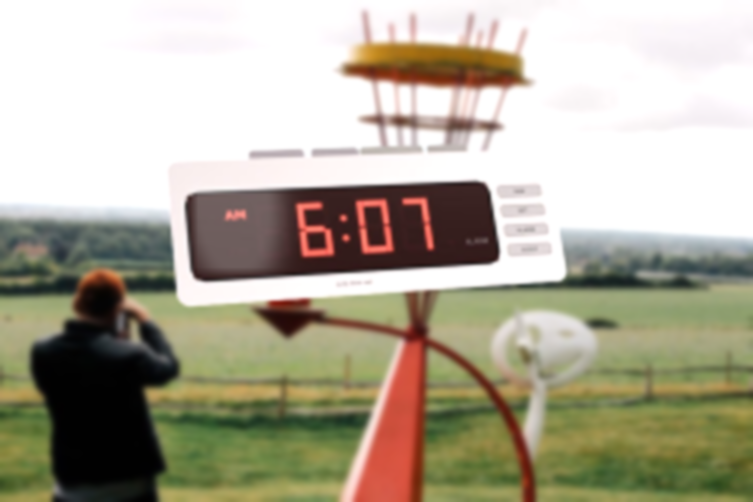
6:07
